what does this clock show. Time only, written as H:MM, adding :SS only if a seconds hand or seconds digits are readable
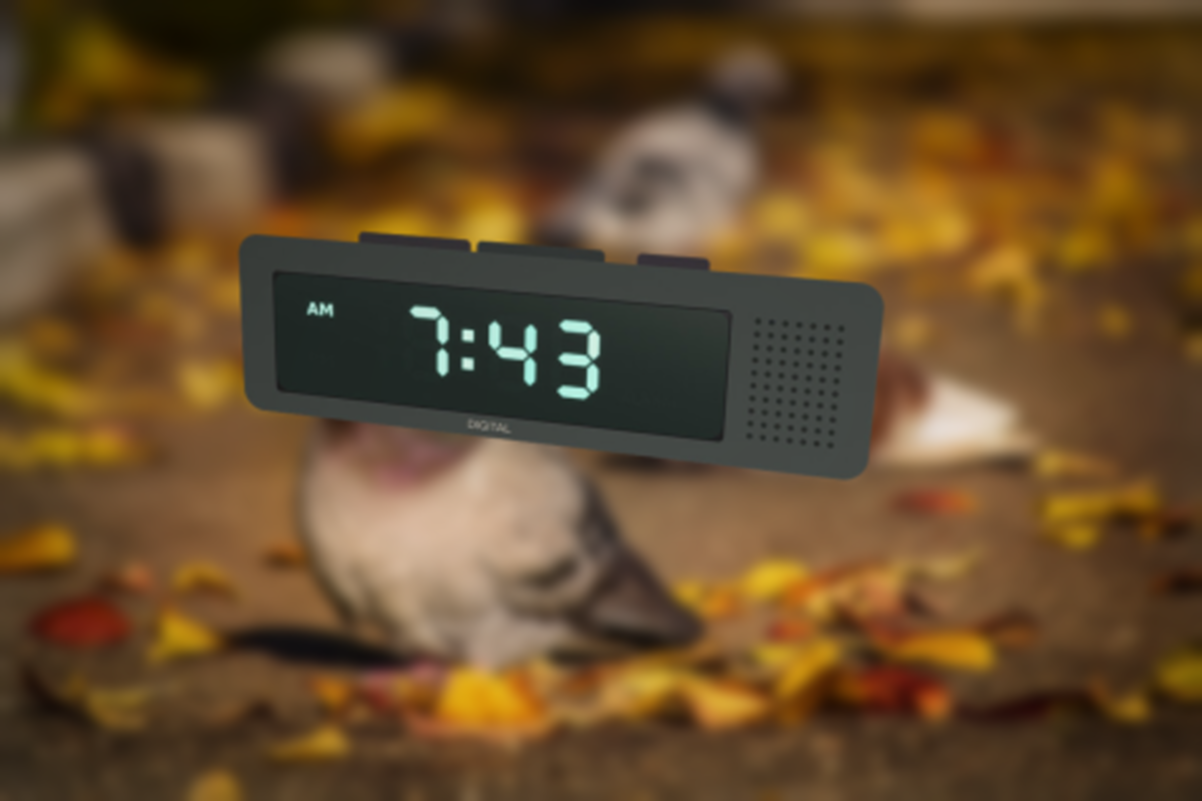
7:43
